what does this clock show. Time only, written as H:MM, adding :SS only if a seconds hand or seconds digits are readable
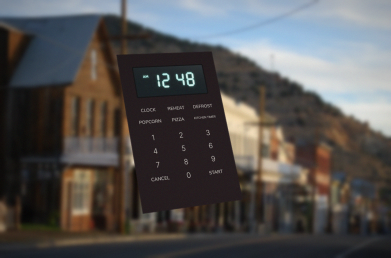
12:48
